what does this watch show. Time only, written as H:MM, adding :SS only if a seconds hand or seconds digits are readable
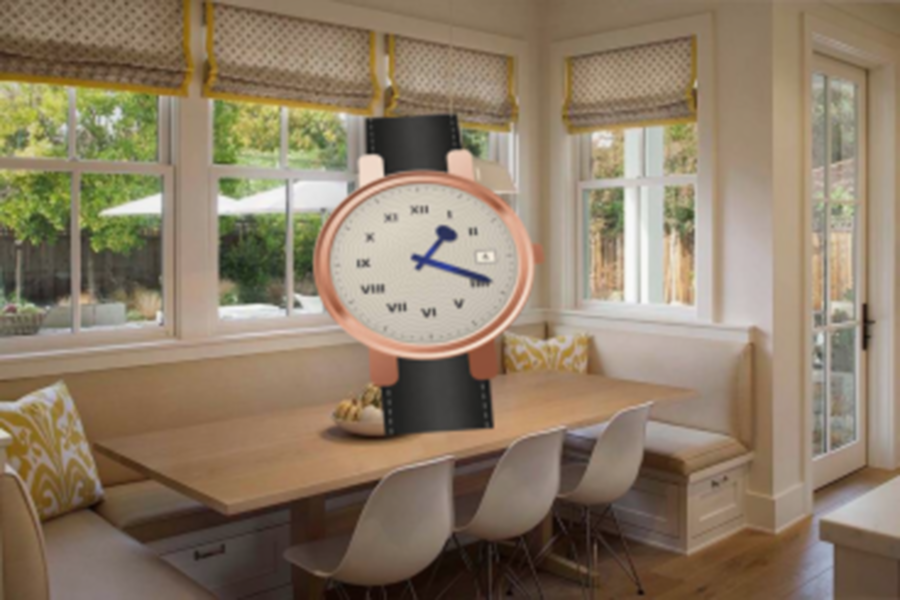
1:19
